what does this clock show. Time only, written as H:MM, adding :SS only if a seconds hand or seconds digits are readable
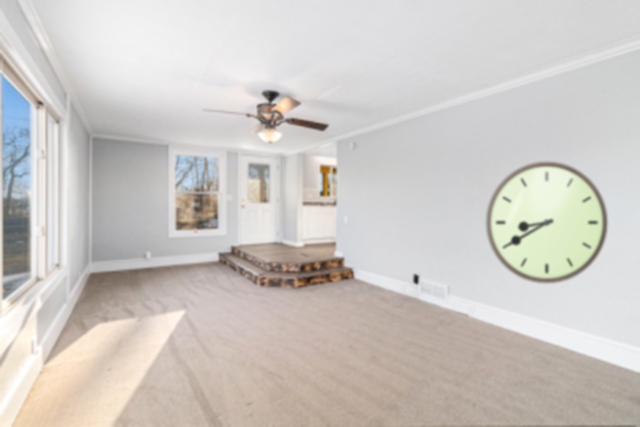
8:40
